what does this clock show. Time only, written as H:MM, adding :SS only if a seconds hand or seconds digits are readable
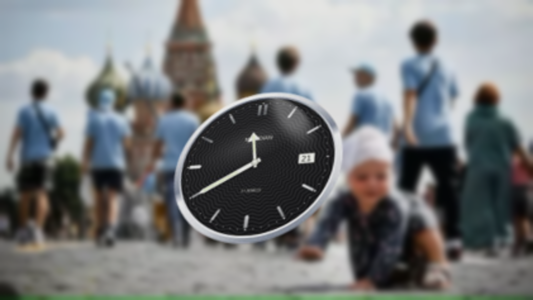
11:40
